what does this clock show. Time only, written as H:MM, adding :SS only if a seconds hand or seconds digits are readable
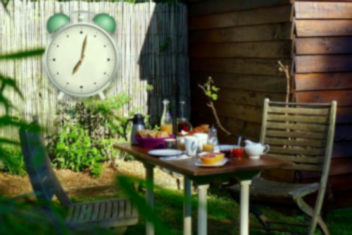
7:02
